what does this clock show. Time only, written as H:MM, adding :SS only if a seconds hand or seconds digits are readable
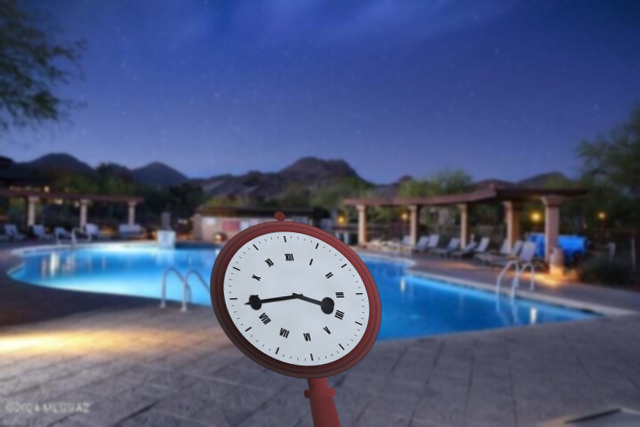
3:44
